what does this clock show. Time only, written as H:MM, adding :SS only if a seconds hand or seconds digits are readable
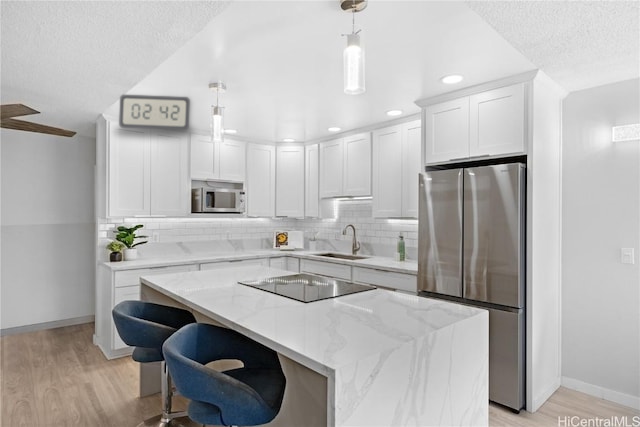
2:42
